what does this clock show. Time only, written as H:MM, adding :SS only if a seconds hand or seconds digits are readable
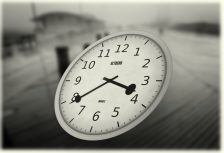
3:39
